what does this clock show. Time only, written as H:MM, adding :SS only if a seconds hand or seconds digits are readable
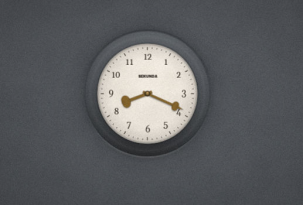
8:19
